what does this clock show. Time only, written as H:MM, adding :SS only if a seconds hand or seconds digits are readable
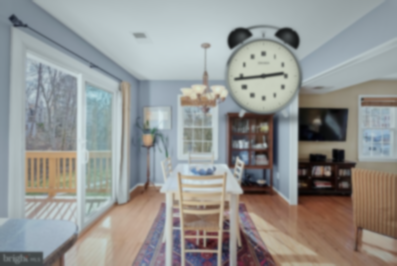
2:44
